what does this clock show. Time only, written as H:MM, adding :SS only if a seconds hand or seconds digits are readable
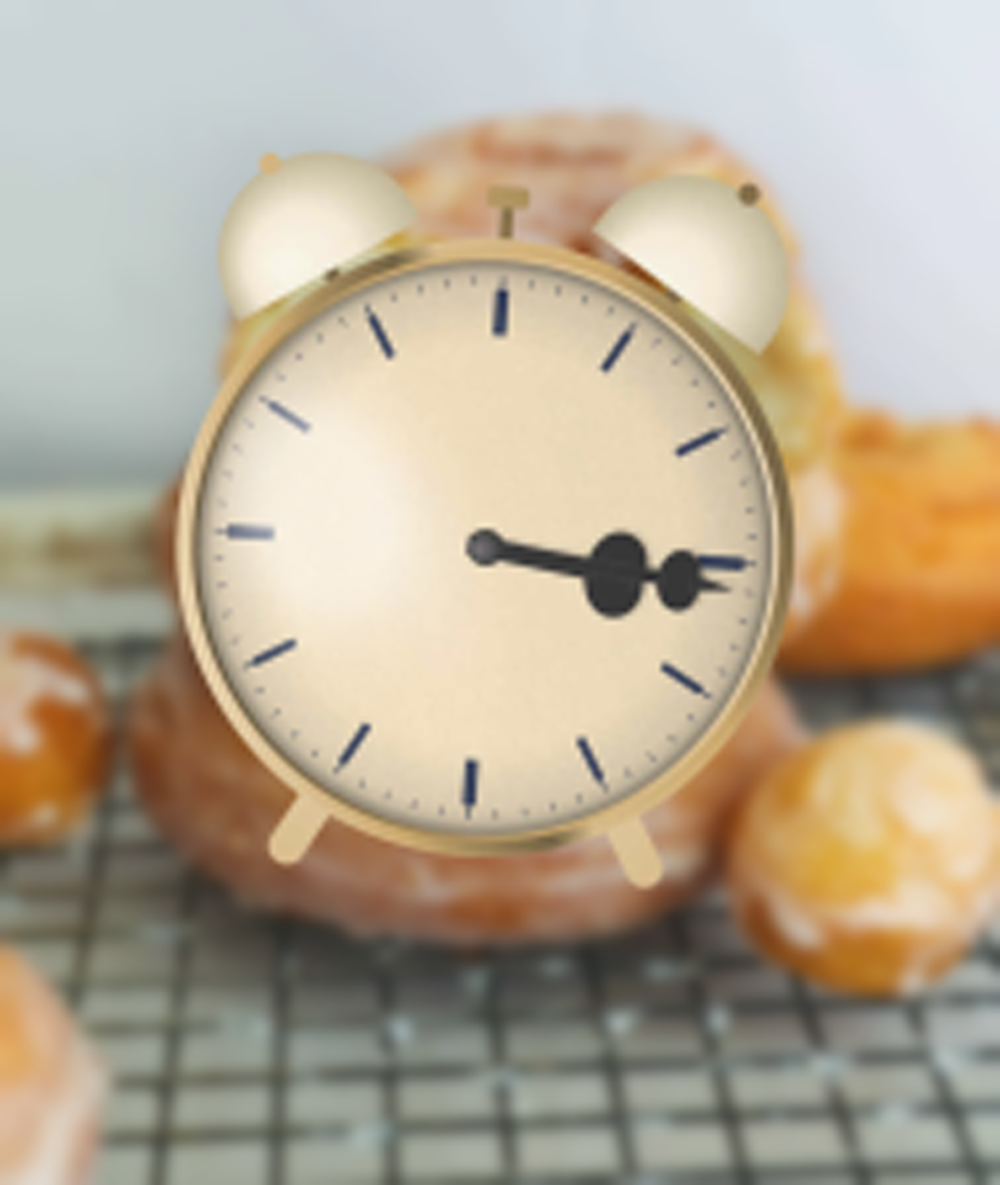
3:16
